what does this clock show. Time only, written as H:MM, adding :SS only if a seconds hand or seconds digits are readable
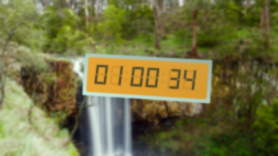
1:00:34
